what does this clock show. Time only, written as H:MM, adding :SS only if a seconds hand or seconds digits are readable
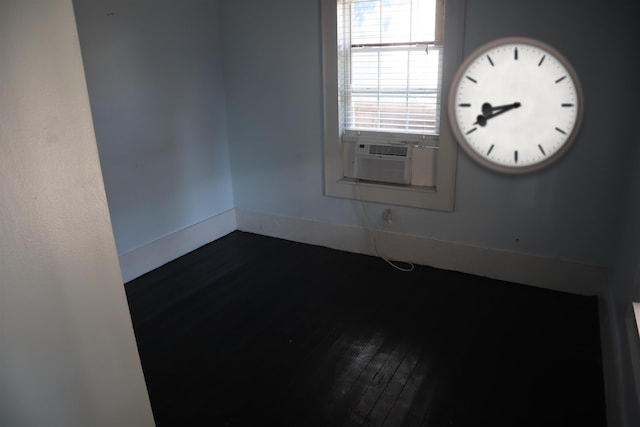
8:41
